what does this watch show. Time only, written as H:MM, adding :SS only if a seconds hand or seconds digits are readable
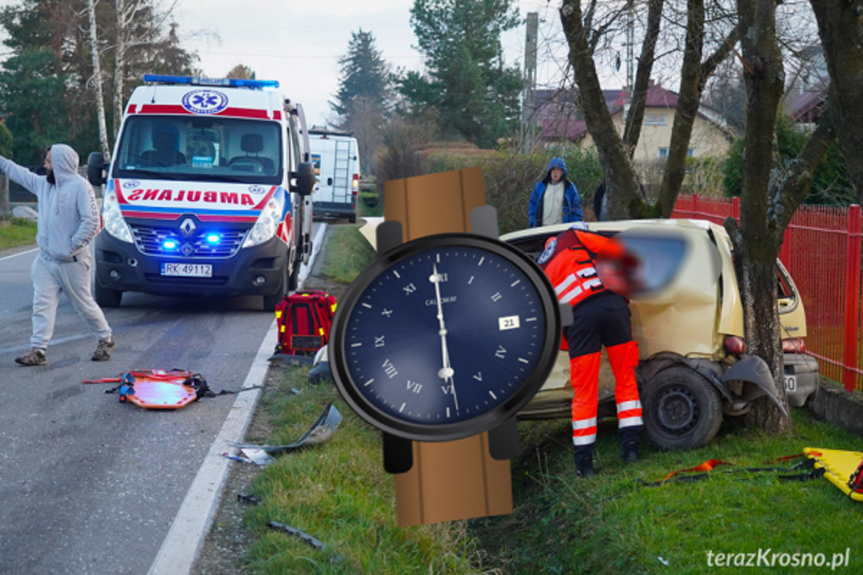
5:59:29
